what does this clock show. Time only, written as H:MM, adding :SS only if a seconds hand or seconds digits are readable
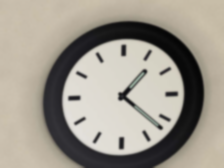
1:22
